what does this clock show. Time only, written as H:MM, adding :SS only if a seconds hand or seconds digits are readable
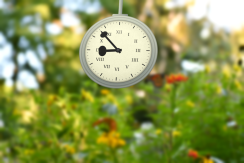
8:53
